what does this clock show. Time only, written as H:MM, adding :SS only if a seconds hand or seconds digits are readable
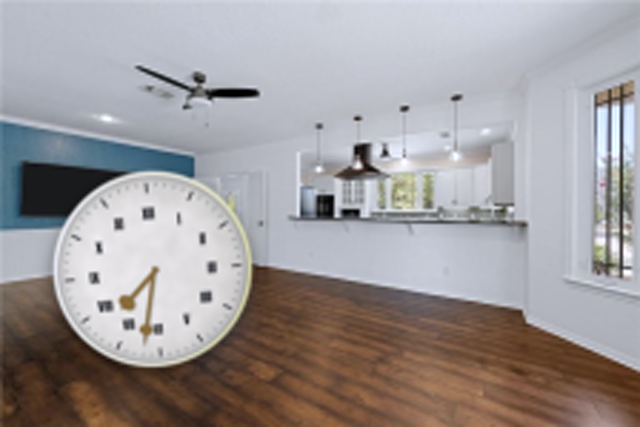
7:32
